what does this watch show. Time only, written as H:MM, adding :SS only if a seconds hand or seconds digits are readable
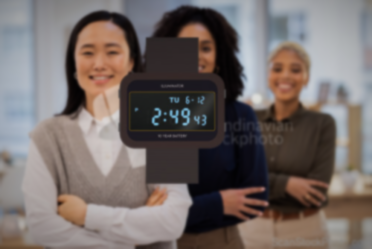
2:49:43
